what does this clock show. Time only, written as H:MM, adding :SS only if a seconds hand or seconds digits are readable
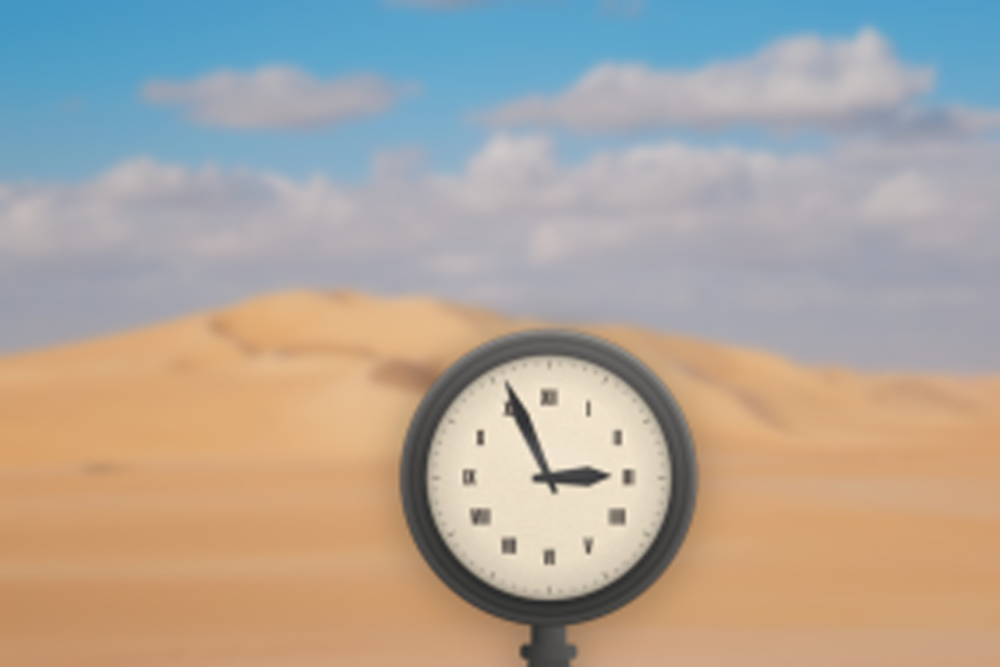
2:56
